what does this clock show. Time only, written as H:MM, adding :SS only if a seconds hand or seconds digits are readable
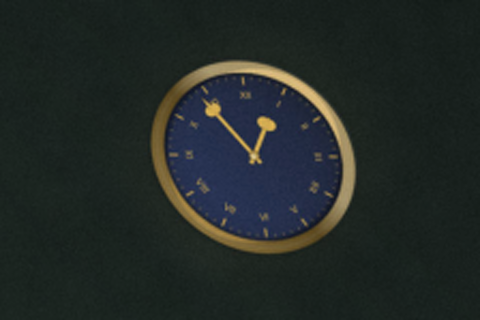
12:54
